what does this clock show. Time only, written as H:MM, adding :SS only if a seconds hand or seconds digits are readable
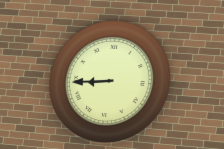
8:44
